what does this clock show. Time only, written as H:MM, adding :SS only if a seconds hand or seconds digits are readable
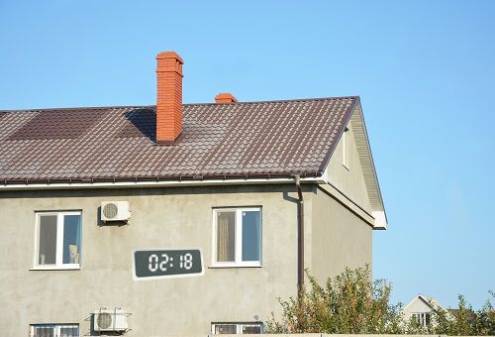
2:18
